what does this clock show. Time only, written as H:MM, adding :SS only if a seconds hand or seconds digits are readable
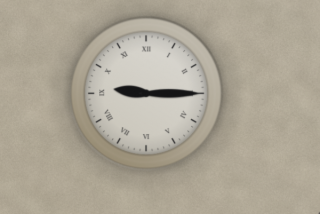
9:15
